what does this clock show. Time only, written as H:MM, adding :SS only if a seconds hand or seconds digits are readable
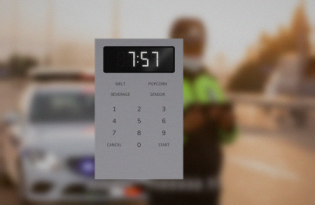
7:57
